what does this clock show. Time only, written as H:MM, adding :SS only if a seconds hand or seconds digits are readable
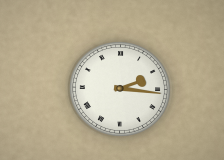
2:16
